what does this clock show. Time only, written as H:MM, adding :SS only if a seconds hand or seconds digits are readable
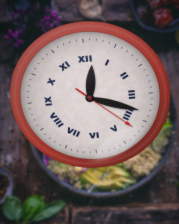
12:18:22
